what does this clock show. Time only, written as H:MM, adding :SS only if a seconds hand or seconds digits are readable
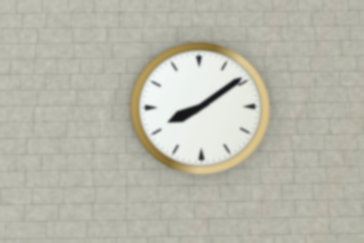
8:09
